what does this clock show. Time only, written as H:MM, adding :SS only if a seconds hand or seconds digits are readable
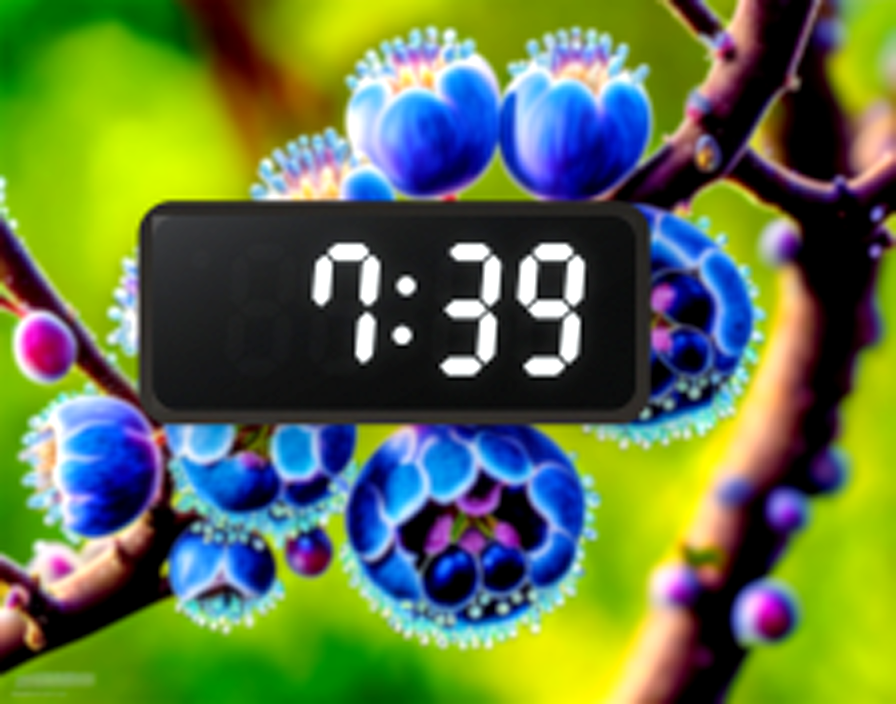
7:39
